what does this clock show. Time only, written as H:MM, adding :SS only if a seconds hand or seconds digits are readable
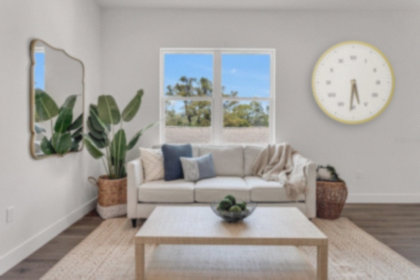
5:31
